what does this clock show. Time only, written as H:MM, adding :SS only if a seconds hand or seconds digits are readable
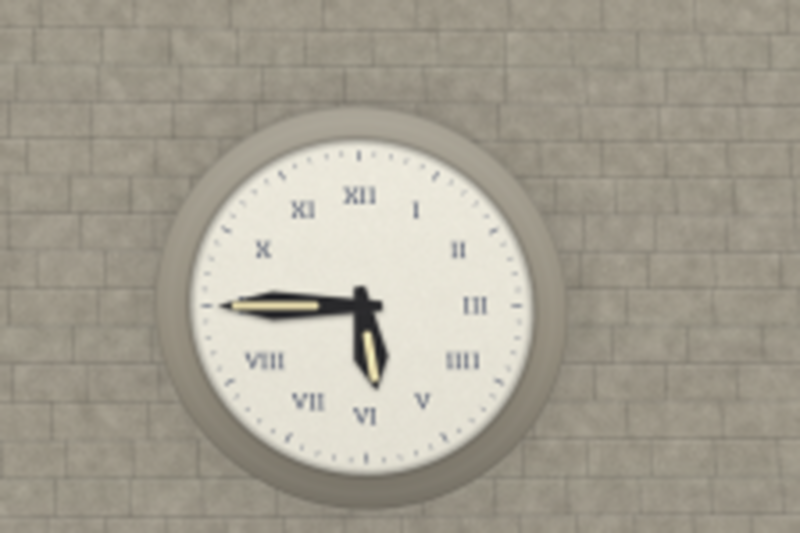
5:45
